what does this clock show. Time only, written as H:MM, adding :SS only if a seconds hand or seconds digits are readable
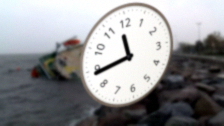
11:44
